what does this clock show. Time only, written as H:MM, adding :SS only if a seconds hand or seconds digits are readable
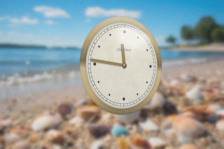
11:46
